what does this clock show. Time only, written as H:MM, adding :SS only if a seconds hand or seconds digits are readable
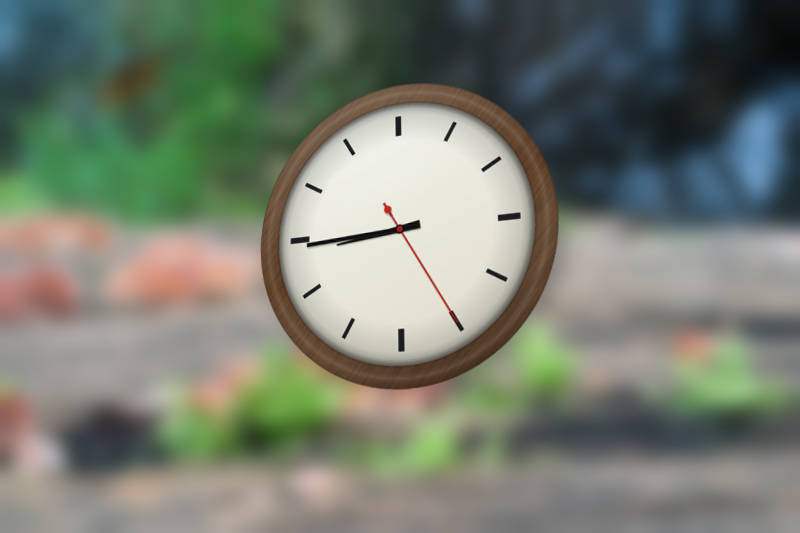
8:44:25
